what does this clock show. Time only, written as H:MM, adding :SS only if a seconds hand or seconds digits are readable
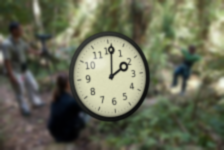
2:01
